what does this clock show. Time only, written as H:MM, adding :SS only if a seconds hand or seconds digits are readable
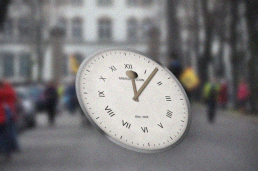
12:07
